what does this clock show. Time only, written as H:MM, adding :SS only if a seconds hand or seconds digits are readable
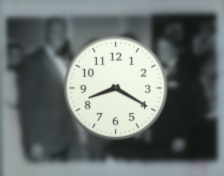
8:20
